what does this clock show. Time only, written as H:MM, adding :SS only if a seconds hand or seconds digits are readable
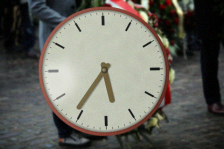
5:36
